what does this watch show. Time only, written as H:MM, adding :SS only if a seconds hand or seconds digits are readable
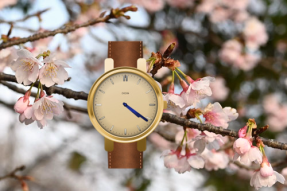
4:21
